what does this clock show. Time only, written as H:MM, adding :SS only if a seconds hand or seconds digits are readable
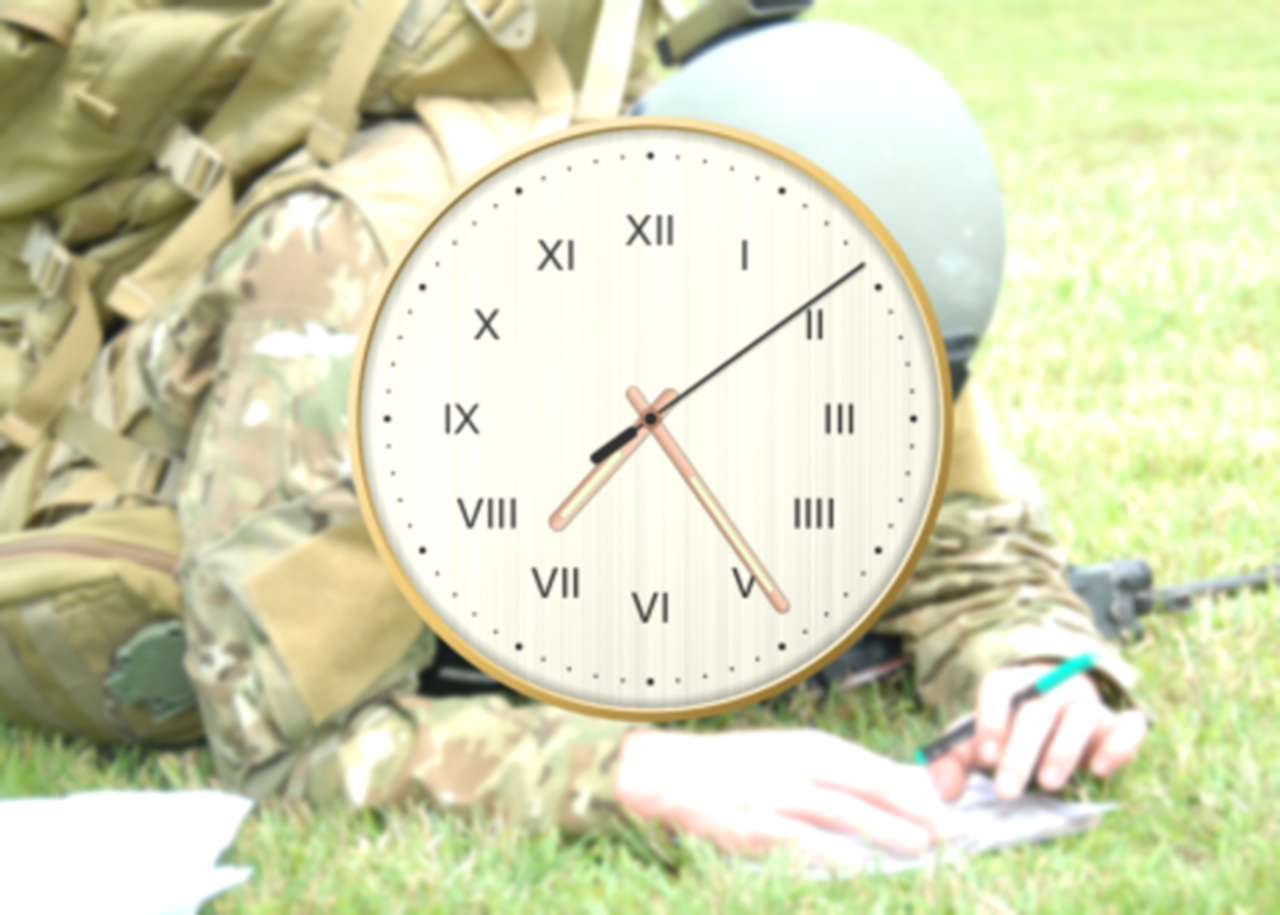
7:24:09
